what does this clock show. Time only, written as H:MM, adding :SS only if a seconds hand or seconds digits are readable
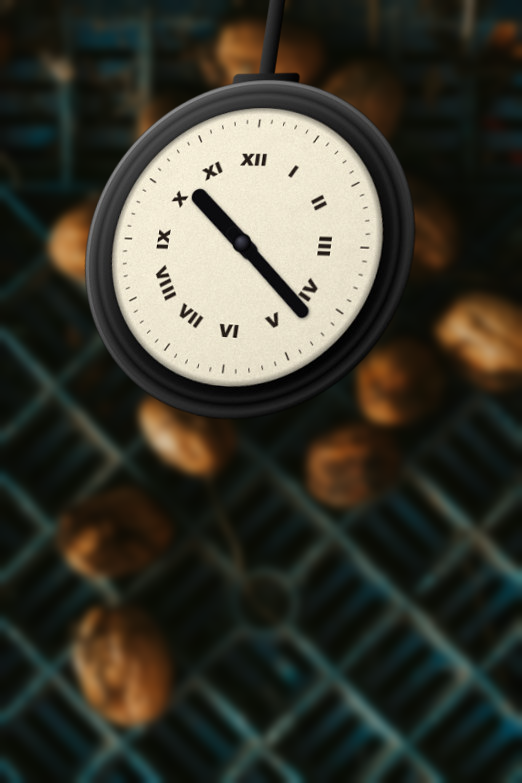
10:22
